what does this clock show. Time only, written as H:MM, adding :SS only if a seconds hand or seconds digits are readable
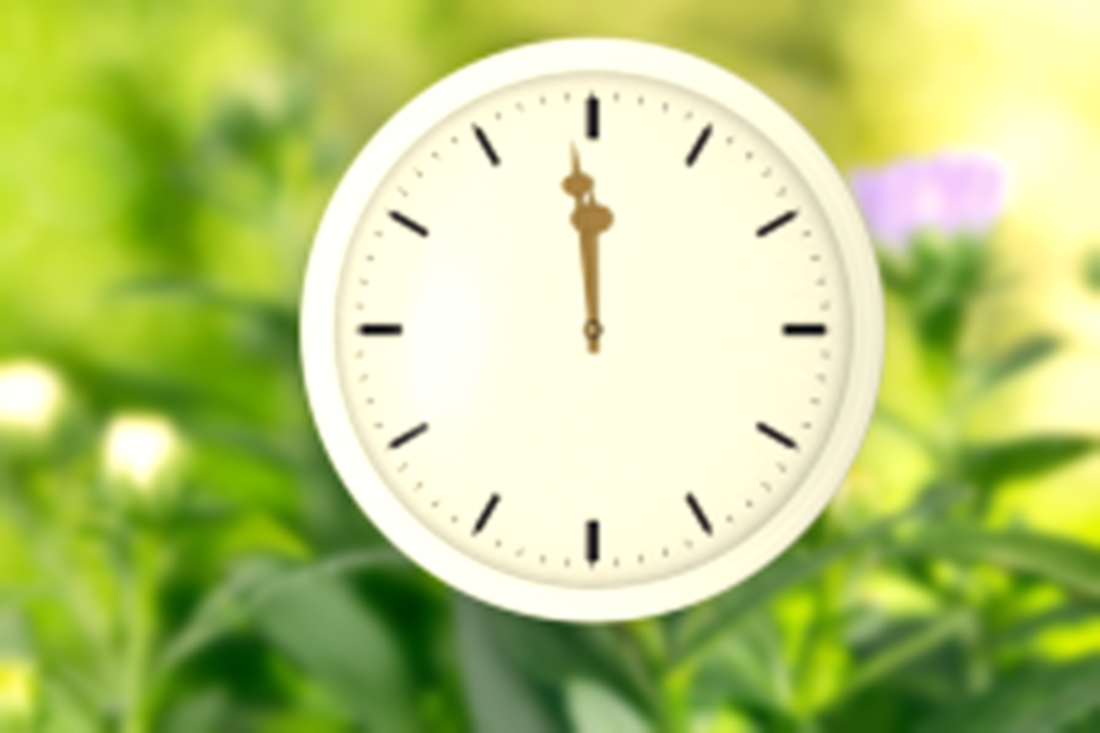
11:59
